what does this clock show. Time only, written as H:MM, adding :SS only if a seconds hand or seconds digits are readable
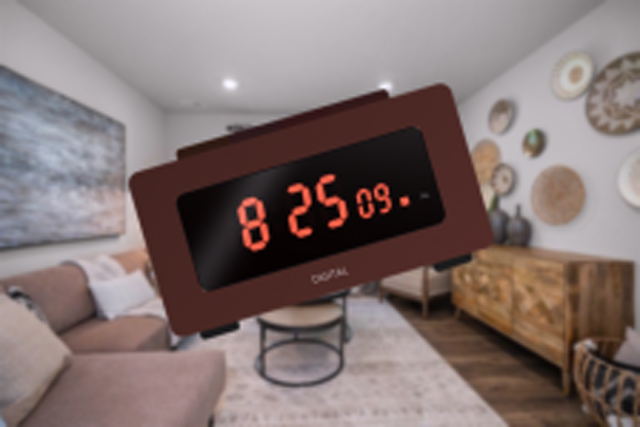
8:25:09
